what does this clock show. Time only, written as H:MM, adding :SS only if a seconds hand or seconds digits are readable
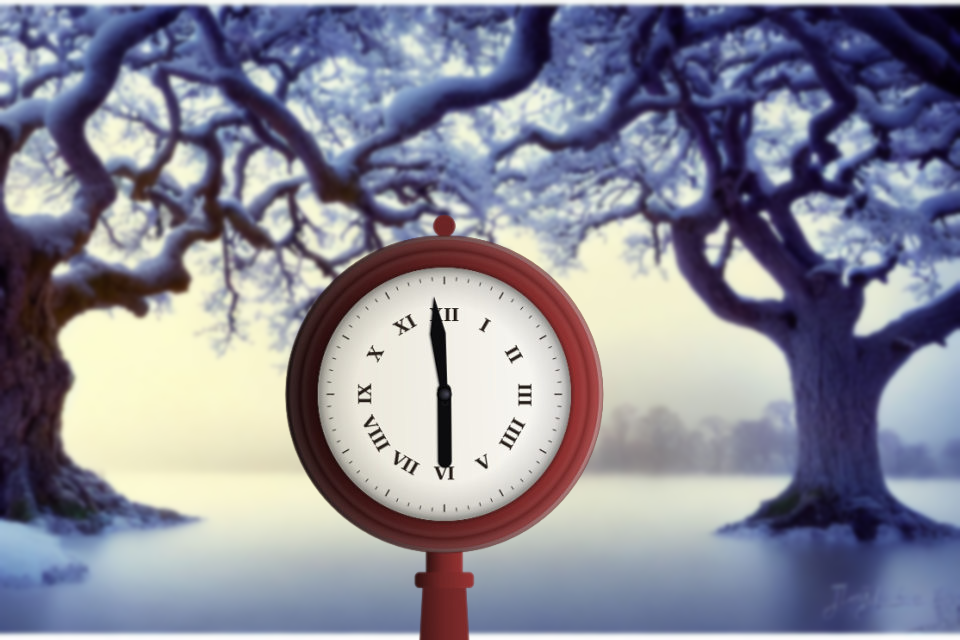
5:59
